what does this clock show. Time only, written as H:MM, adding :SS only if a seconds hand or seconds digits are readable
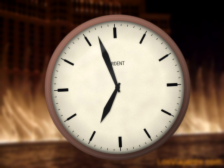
6:57
